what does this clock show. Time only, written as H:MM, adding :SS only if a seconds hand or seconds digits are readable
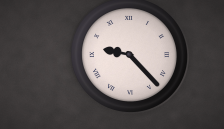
9:23
